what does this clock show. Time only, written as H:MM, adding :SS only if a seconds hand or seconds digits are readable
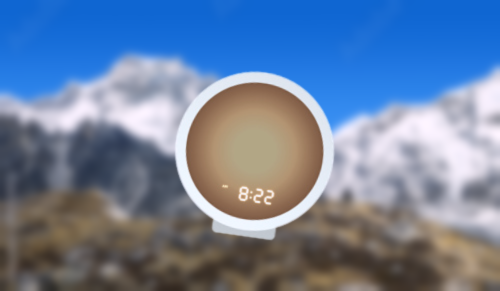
8:22
